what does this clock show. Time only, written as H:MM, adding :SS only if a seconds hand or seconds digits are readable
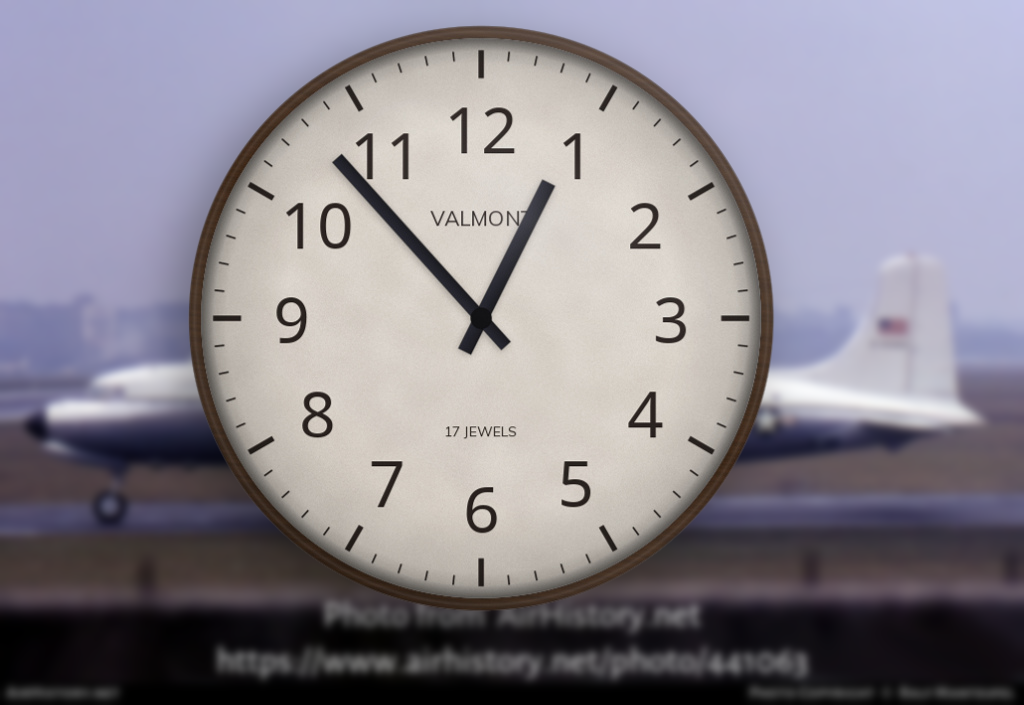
12:53
